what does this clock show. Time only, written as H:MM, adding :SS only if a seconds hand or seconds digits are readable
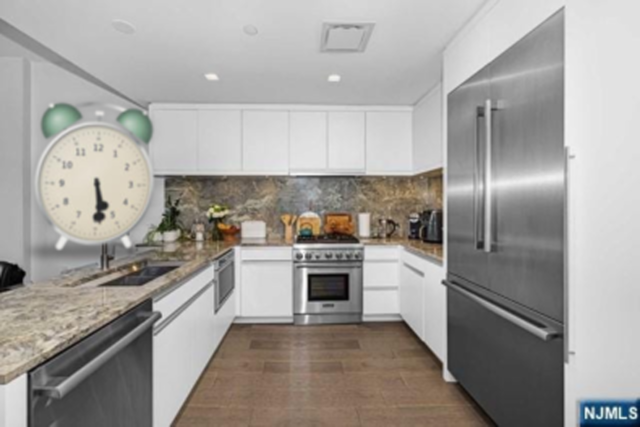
5:29
